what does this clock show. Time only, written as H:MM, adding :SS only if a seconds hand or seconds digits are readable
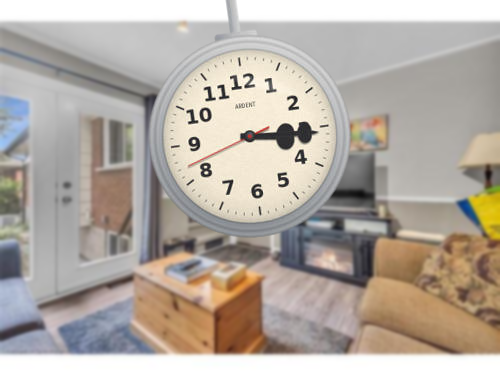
3:15:42
